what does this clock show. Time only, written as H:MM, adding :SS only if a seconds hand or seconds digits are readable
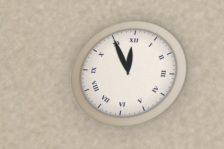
11:55
